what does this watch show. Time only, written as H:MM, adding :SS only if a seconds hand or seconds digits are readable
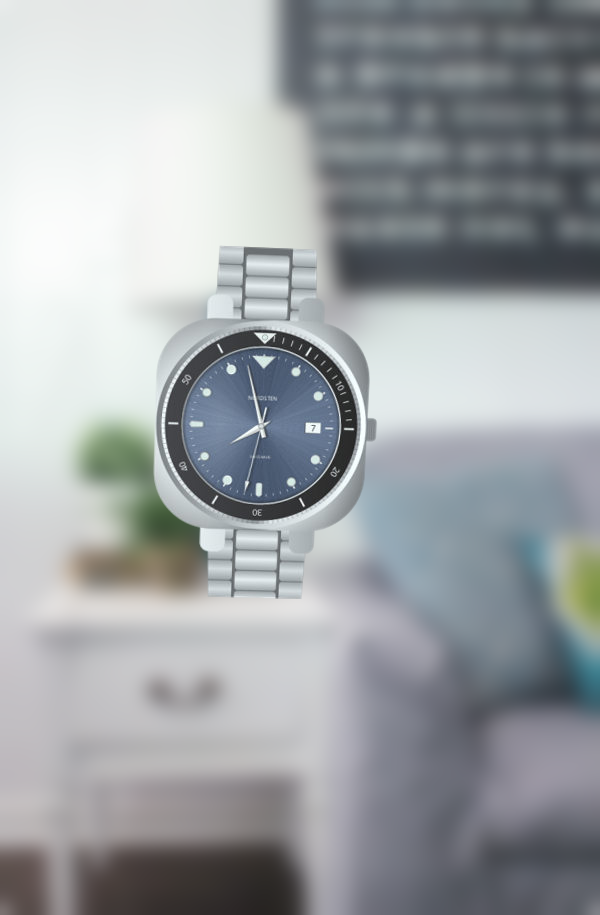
7:57:32
